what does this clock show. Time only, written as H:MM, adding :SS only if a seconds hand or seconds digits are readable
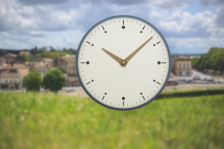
10:08
